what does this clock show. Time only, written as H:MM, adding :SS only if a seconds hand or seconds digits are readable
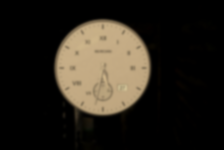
5:32
